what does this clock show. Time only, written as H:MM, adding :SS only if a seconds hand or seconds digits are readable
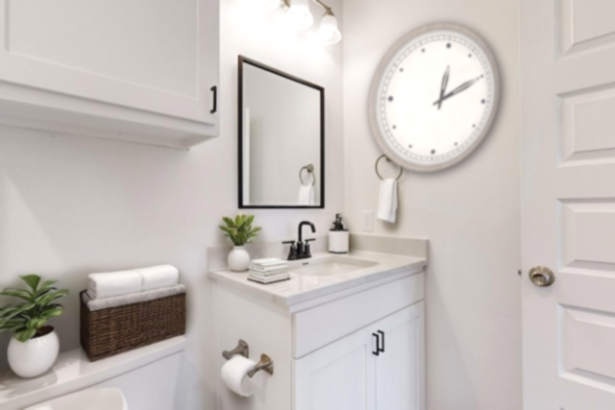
12:10
